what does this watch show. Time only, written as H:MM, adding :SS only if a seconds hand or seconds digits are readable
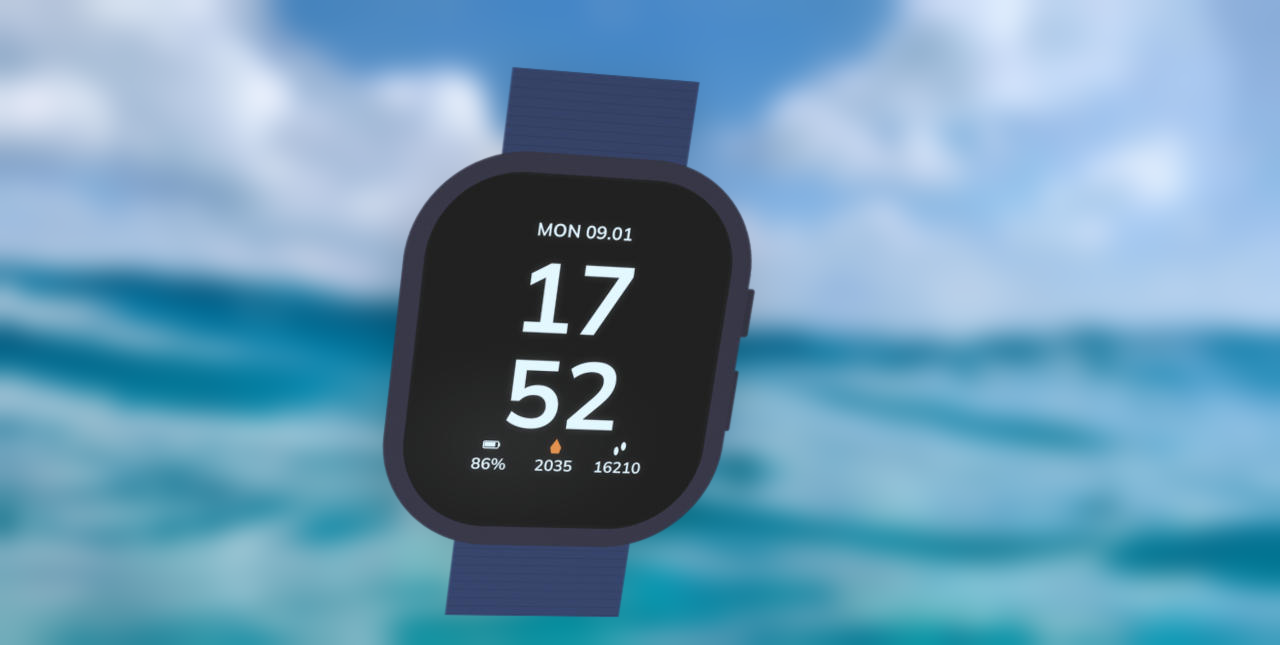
17:52
